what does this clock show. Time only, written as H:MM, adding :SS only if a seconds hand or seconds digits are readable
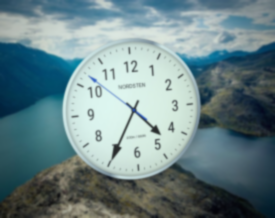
4:34:52
